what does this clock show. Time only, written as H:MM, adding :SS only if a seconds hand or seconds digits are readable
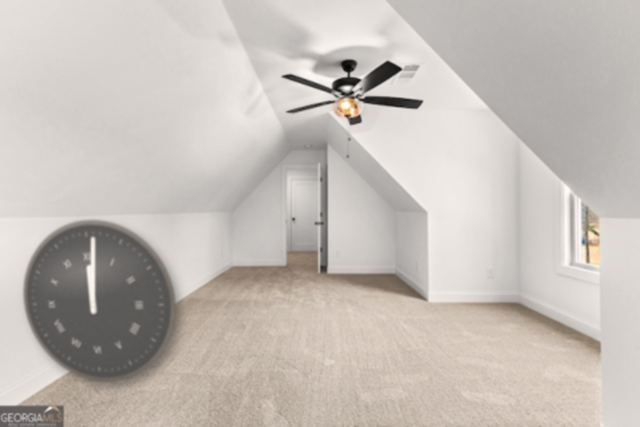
12:01
